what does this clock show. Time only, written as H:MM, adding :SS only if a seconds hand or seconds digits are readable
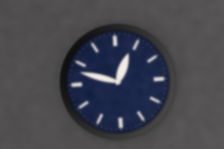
12:48
